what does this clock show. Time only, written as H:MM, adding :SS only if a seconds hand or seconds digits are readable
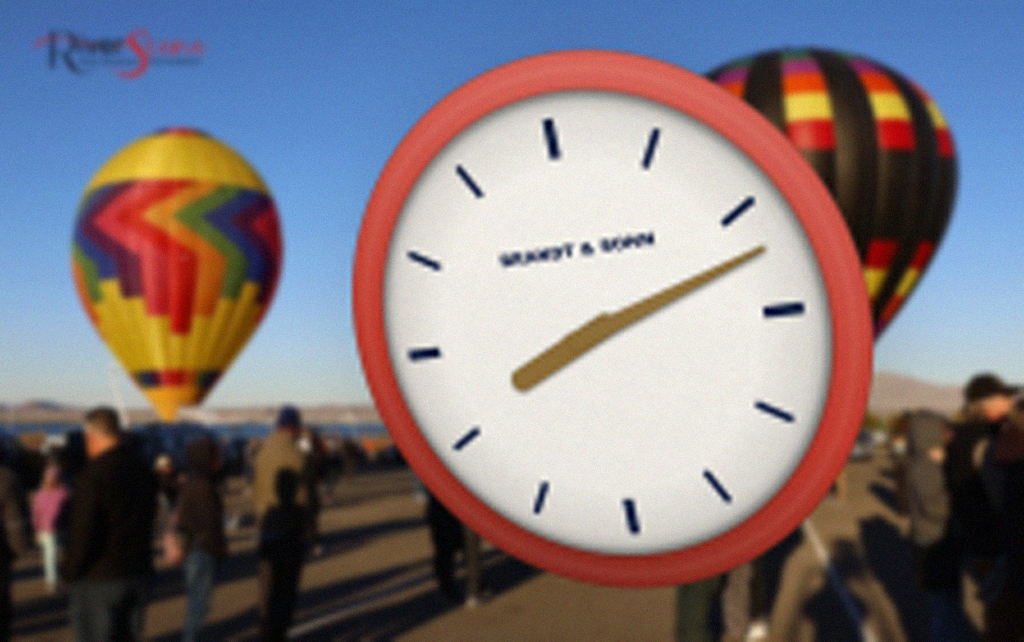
8:12
